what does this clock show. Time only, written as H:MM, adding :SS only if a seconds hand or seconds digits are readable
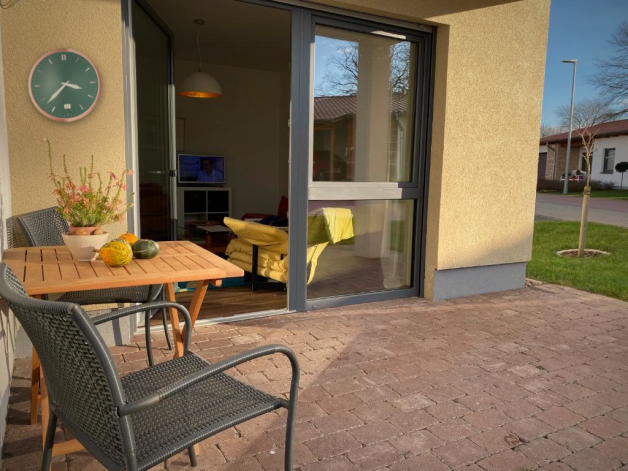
3:38
